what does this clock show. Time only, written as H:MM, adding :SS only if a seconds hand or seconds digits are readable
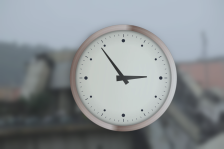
2:54
